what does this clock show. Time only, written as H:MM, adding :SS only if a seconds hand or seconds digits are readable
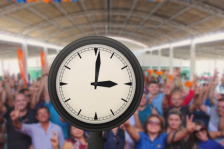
3:01
